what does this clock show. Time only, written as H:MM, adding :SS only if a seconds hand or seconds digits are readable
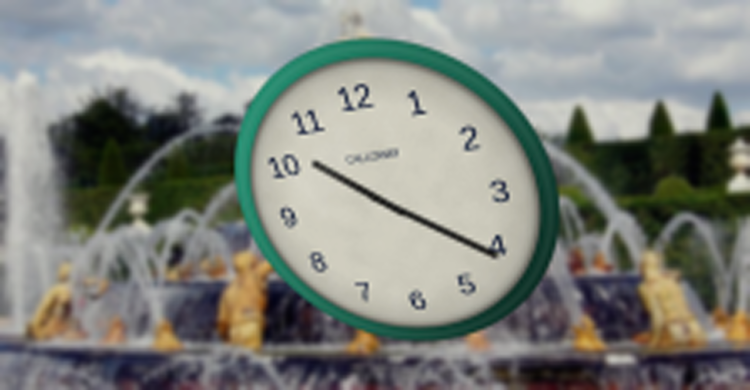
10:21
